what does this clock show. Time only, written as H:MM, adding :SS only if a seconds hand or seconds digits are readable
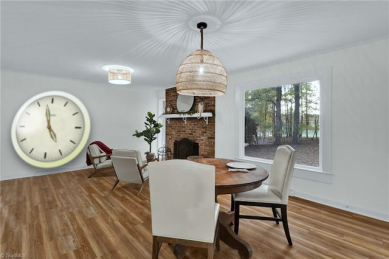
4:58
